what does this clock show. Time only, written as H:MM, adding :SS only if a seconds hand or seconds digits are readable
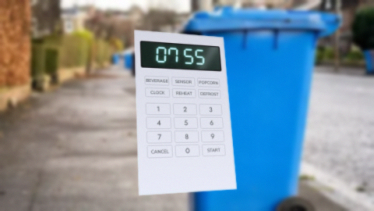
7:55
